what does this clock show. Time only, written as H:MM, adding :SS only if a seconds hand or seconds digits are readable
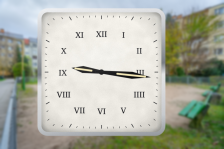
9:16
